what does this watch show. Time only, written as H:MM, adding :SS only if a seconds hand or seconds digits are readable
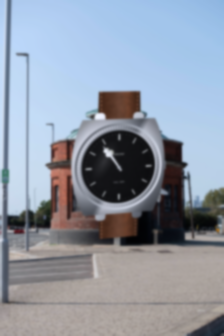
10:54
